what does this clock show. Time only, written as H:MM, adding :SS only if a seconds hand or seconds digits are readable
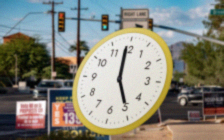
4:59
